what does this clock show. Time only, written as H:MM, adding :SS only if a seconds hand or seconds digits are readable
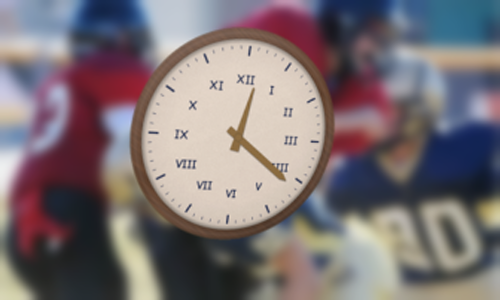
12:21
